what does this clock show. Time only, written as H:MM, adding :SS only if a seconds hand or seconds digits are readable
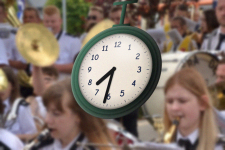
7:31
